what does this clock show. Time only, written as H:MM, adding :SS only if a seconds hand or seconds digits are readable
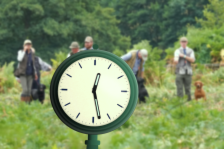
12:28
